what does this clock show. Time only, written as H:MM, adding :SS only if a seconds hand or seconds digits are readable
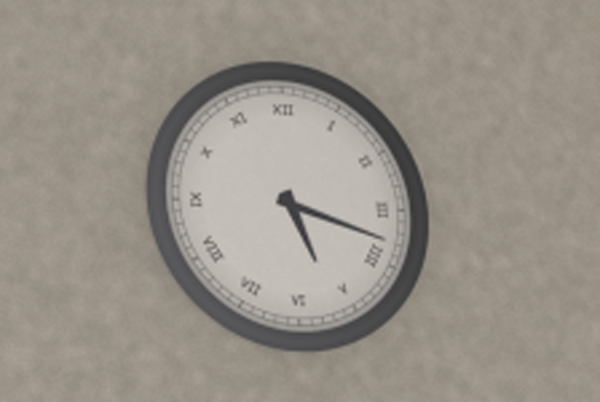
5:18
